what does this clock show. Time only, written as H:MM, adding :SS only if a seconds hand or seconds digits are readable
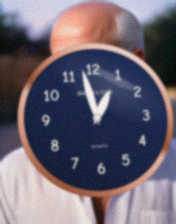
12:58
